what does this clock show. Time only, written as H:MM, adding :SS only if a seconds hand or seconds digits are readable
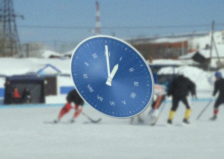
1:00
